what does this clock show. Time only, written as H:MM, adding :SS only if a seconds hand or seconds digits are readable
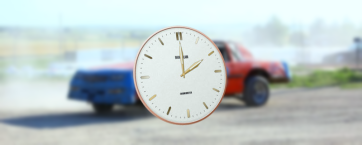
2:00
